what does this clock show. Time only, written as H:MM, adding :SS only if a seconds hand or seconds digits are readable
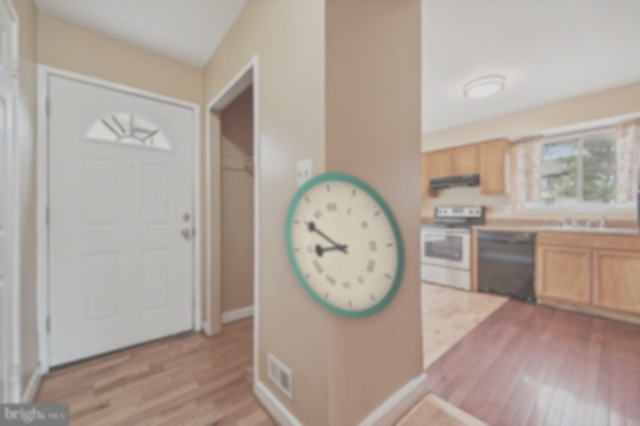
8:51
